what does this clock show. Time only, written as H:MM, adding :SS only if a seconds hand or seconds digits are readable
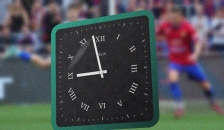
8:58
